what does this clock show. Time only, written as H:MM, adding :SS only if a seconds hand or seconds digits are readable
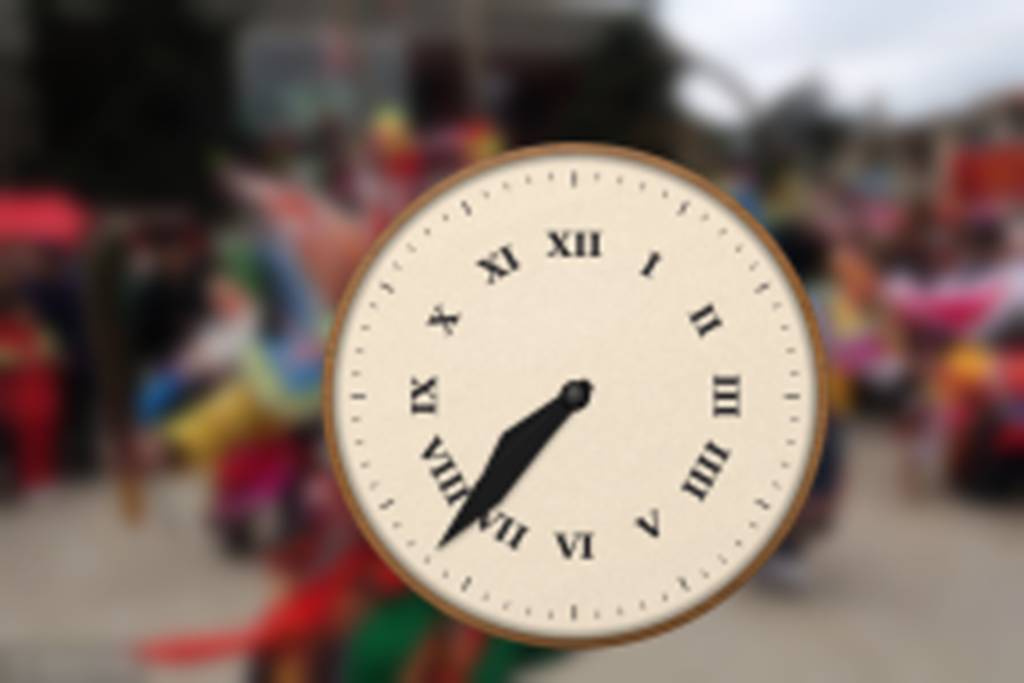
7:37
